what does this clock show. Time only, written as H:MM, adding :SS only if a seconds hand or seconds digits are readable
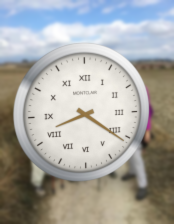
8:21
